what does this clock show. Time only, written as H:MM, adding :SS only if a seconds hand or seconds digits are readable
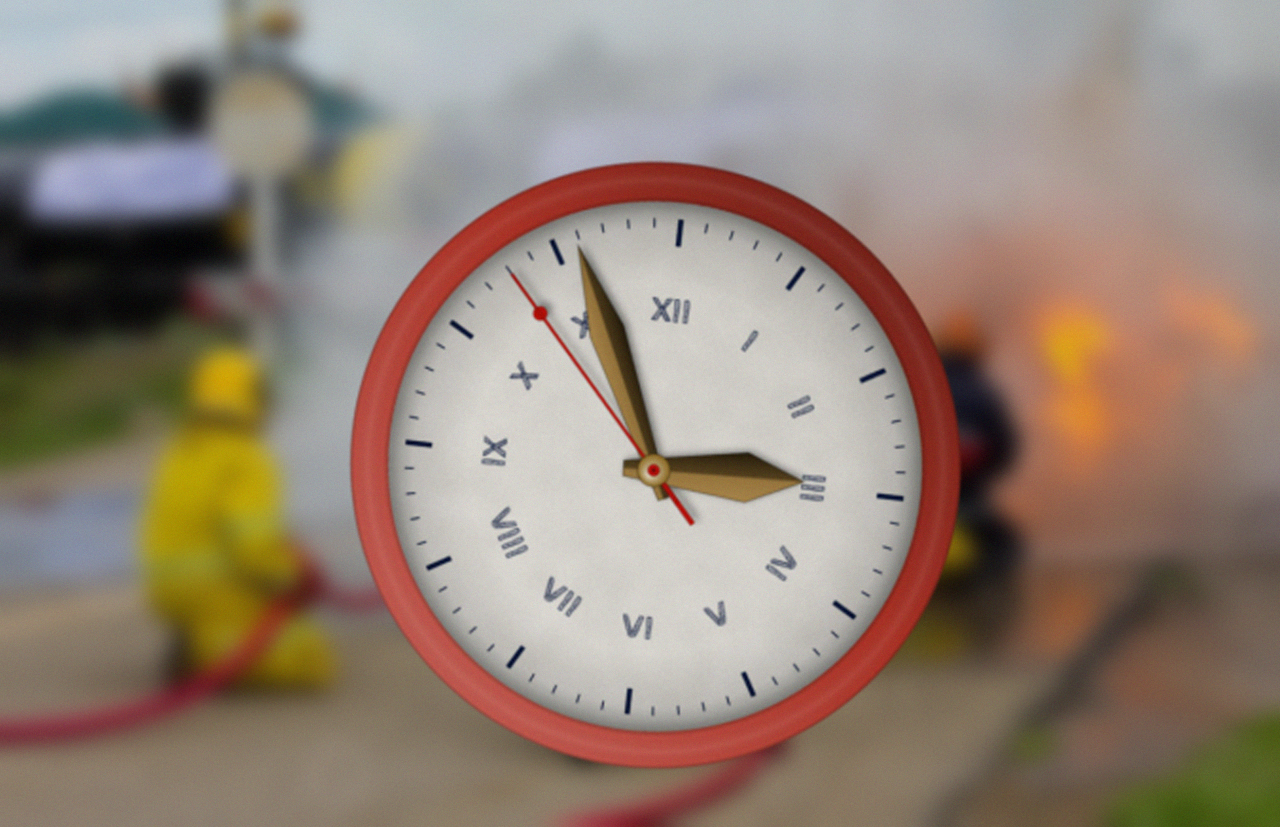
2:55:53
